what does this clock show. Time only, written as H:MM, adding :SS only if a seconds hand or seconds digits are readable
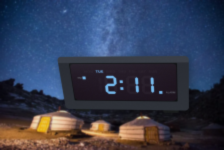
2:11
